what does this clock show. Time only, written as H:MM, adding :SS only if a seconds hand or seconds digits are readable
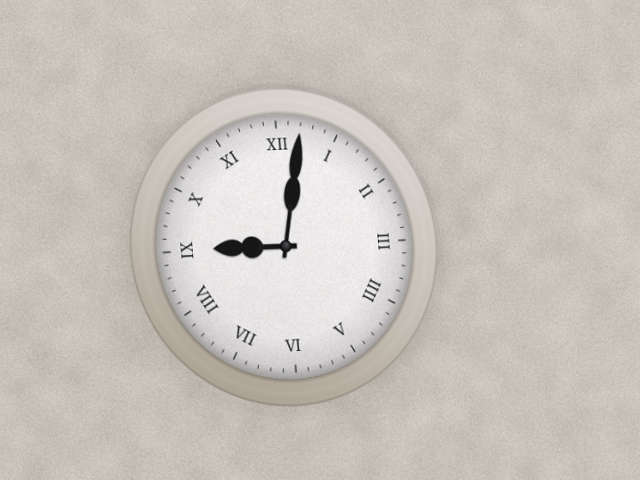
9:02
